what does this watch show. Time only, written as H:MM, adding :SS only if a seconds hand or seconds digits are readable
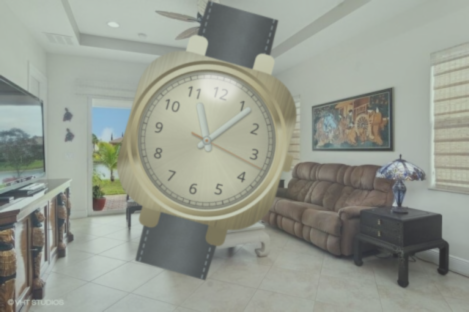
11:06:17
